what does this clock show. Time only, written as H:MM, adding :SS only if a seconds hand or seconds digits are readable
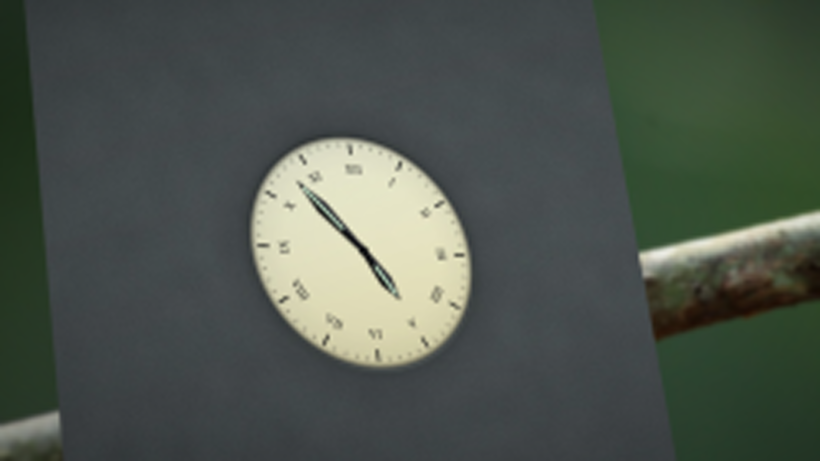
4:53
